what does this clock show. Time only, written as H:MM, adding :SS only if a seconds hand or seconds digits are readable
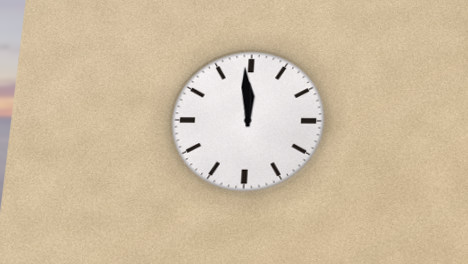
11:59
